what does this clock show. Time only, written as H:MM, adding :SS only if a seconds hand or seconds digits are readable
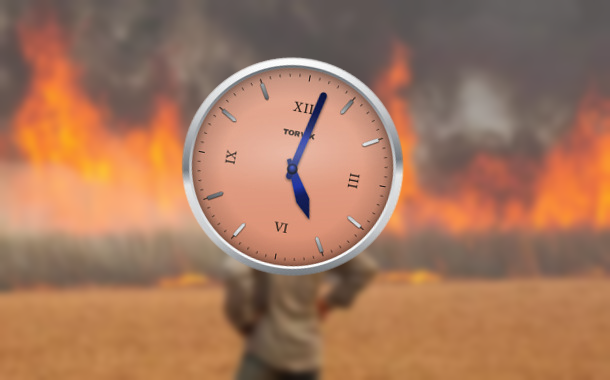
5:02
